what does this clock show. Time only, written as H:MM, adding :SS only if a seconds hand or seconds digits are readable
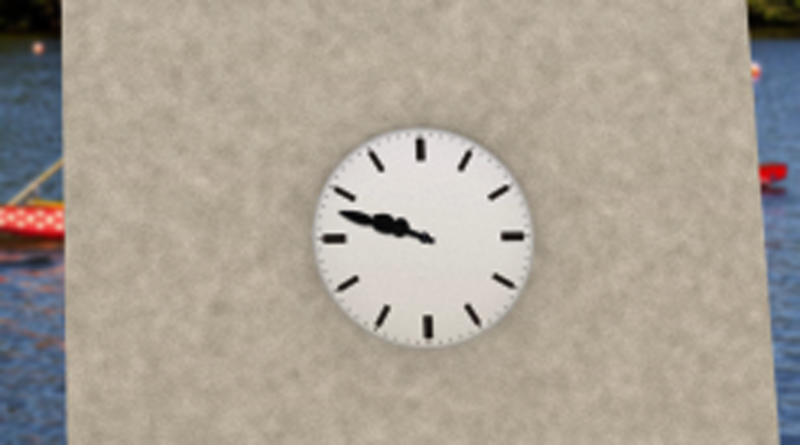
9:48
